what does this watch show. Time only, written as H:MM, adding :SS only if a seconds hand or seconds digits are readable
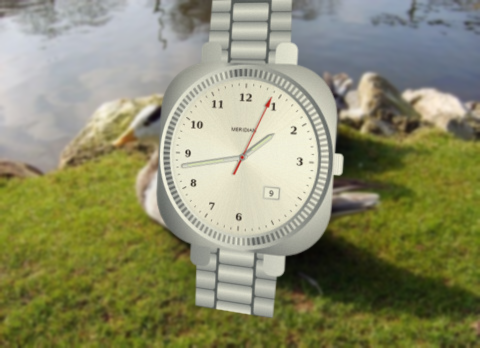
1:43:04
